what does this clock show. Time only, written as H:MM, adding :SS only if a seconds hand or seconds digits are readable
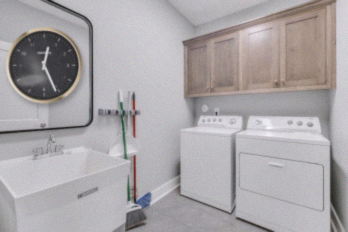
12:26
